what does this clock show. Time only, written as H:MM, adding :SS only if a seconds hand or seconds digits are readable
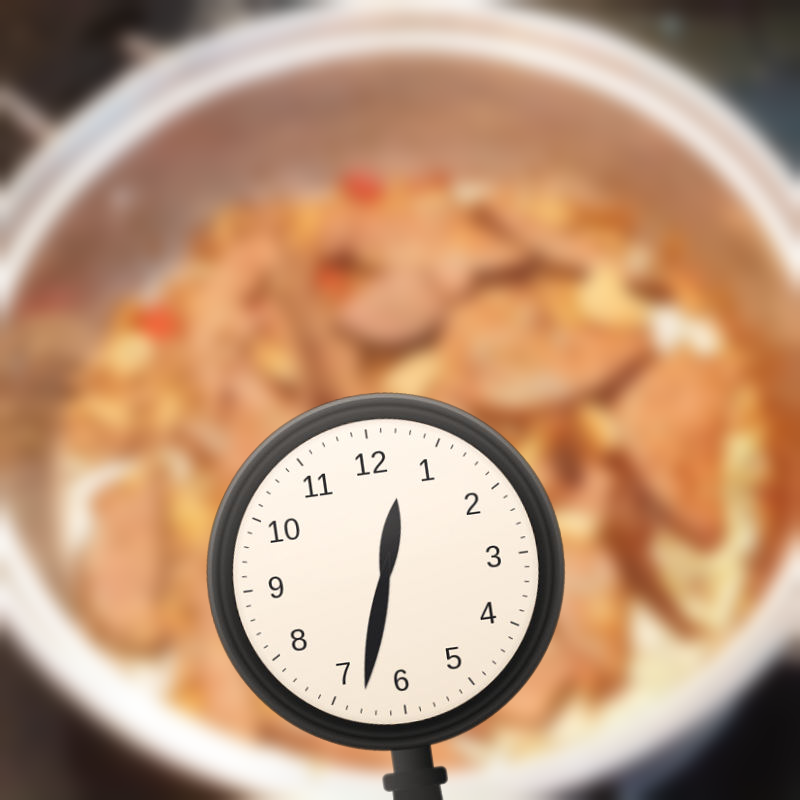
12:33
